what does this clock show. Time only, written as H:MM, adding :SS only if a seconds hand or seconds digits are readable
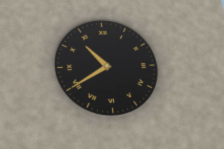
10:40
